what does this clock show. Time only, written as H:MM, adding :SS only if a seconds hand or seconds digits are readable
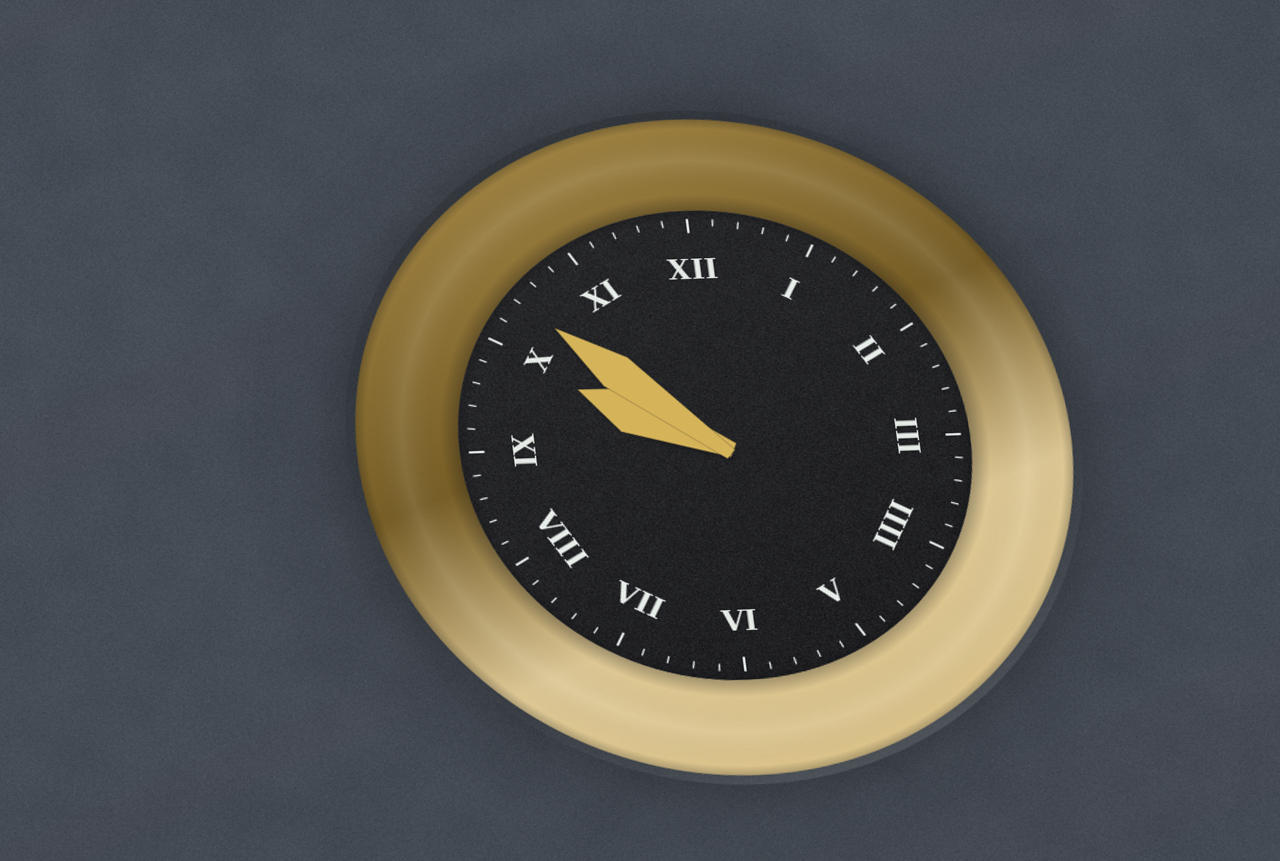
9:52
